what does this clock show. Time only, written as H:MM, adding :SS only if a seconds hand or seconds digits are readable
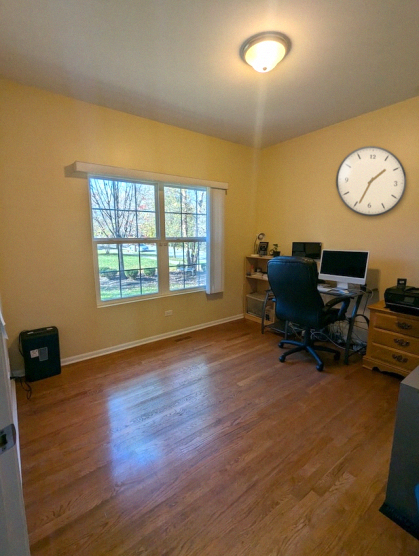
1:34
